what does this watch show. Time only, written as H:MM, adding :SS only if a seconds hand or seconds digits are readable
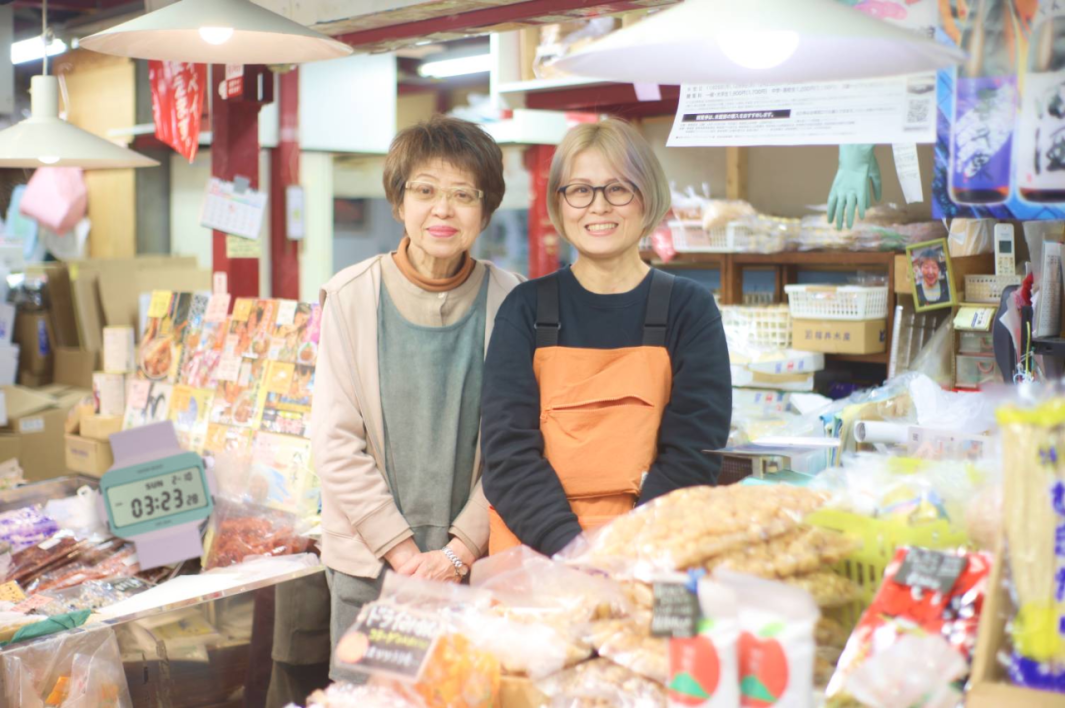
3:23
